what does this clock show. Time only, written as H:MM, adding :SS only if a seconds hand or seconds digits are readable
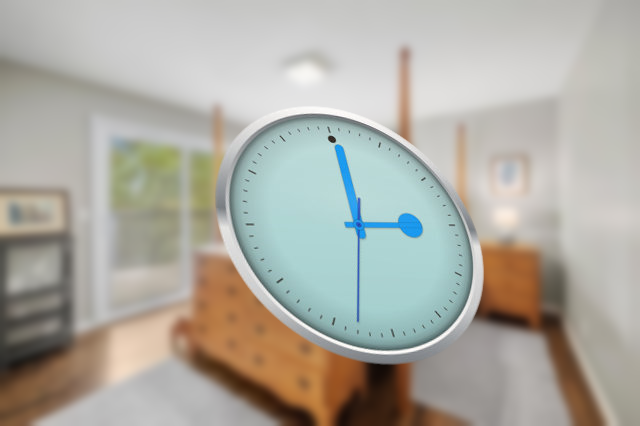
3:00:33
